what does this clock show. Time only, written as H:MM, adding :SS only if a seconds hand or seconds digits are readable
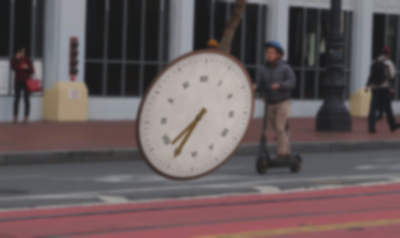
7:35
